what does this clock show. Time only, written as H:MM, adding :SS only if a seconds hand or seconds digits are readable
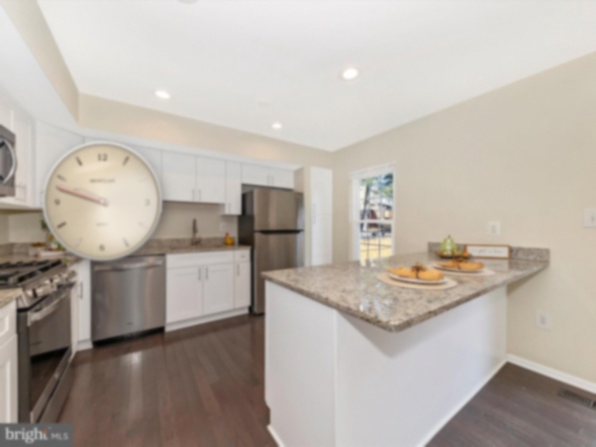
9:48
